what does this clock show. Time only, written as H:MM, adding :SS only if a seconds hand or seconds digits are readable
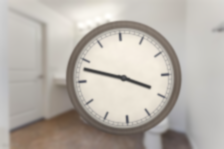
3:48
